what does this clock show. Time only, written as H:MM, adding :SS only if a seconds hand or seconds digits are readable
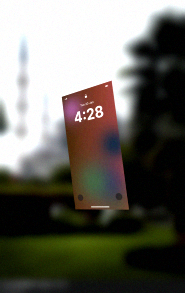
4:28
